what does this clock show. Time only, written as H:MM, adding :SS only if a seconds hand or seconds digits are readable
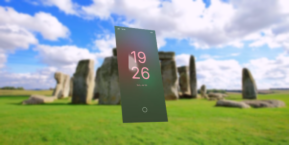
19:26
